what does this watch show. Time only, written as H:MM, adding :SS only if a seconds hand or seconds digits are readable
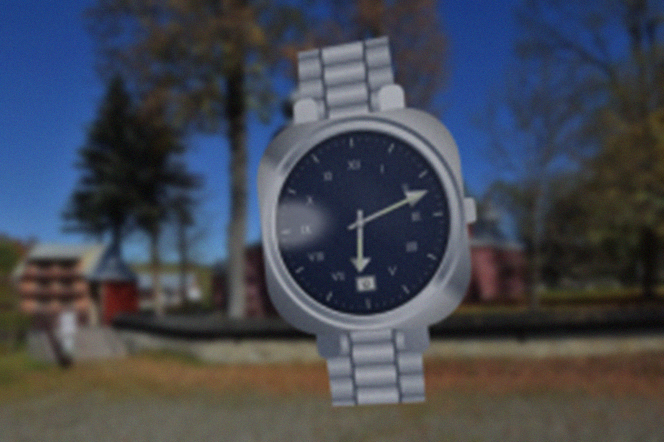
6:12
